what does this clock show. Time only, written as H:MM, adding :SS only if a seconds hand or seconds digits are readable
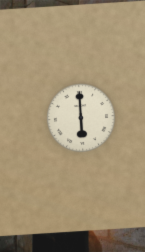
6:00
